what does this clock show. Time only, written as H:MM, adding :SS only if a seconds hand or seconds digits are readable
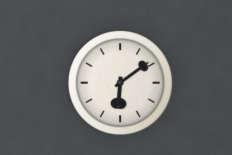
6:09
